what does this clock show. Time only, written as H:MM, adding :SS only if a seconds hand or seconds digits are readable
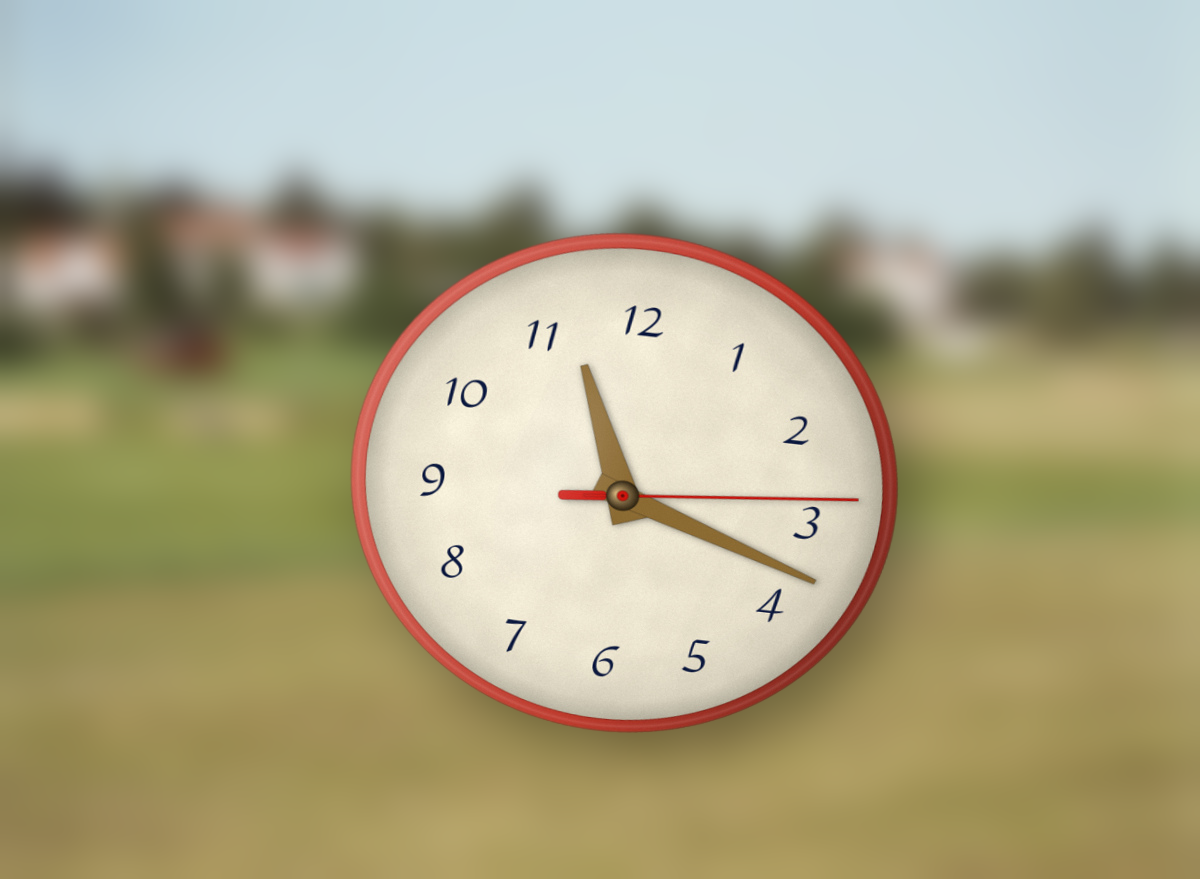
11:18:14
